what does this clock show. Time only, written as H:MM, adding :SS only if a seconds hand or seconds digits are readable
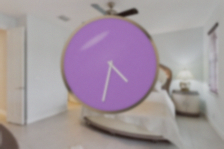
4:32
